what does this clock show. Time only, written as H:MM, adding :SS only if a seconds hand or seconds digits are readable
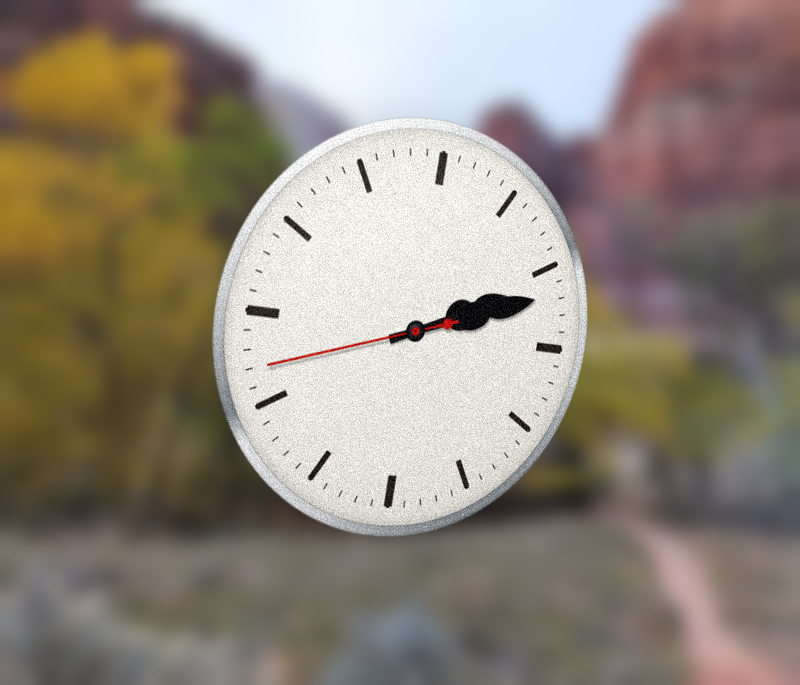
2:11:42
